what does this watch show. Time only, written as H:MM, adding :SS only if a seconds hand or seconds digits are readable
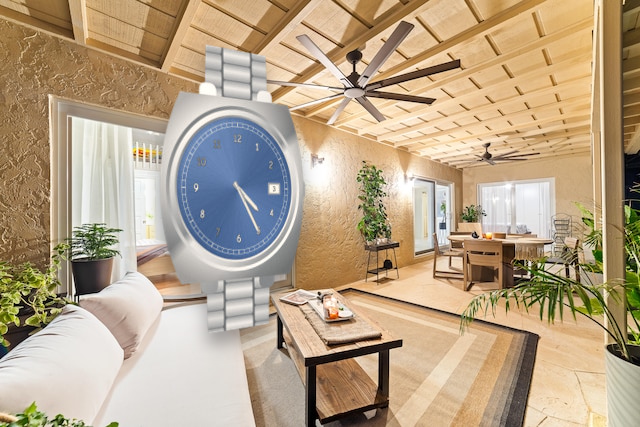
4:25
